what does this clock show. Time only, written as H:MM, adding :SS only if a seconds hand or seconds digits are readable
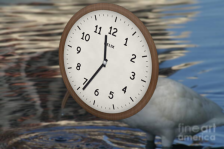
11:34
